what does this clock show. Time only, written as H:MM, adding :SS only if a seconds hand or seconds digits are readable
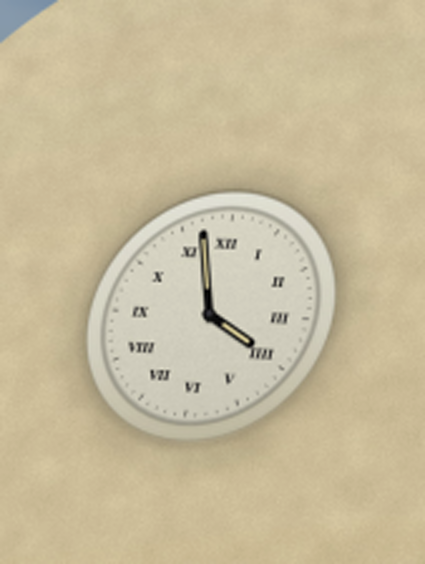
3:57
